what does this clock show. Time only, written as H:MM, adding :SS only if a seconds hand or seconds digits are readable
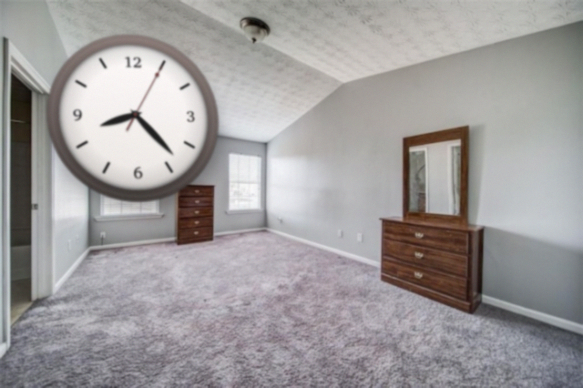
8:23:05
